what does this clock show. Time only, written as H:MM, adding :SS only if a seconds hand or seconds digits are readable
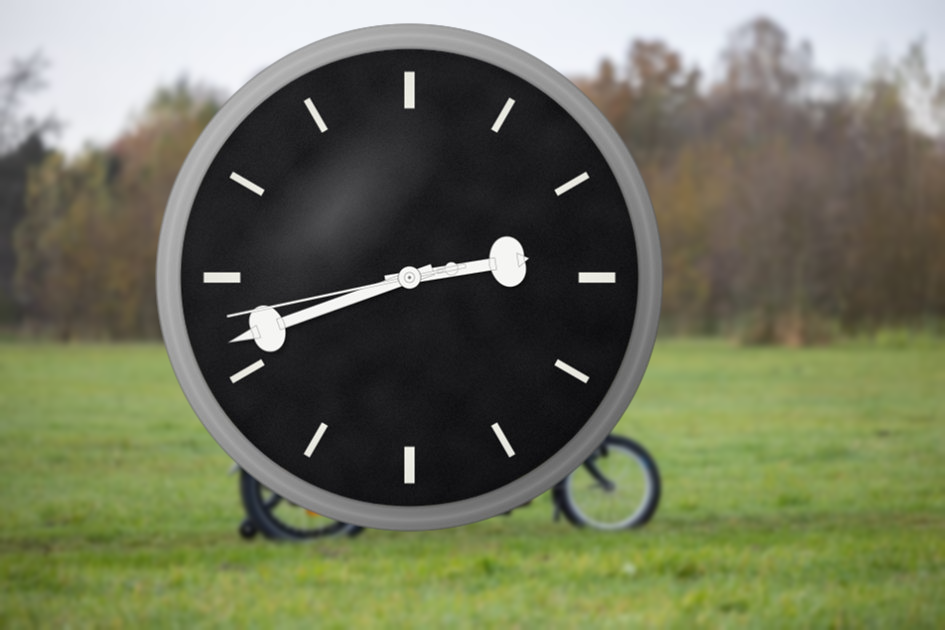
2:41:43
